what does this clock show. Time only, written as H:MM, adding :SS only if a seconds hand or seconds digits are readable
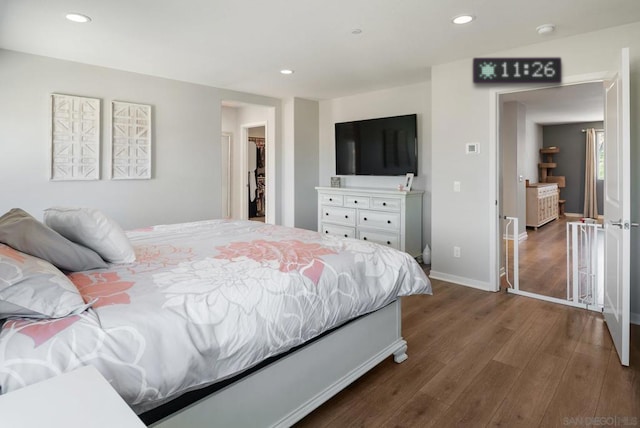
11:26
